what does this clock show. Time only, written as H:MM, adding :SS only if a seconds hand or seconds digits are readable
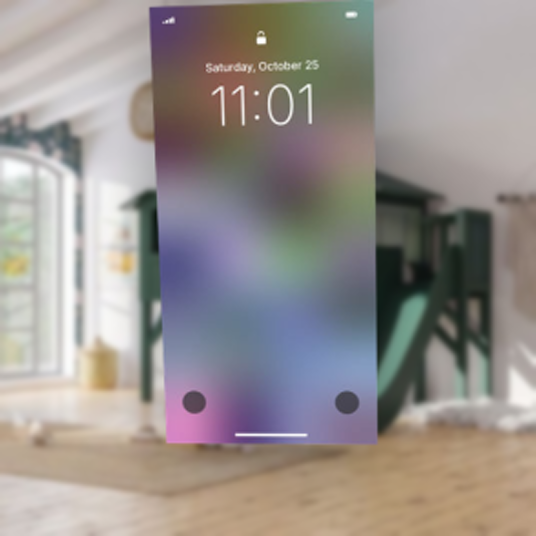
11:01
